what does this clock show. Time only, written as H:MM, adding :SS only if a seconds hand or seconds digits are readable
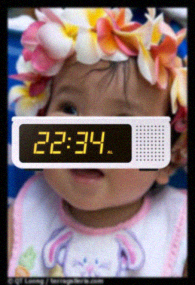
22:34
